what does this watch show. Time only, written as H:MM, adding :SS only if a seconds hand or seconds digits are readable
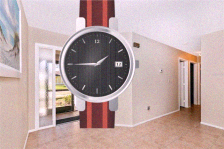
1:45
